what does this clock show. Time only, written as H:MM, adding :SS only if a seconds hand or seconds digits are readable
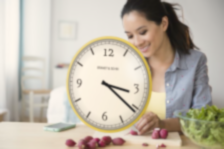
3:21
